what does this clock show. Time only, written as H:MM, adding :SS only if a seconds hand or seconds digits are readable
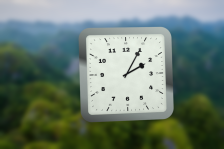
2:05
